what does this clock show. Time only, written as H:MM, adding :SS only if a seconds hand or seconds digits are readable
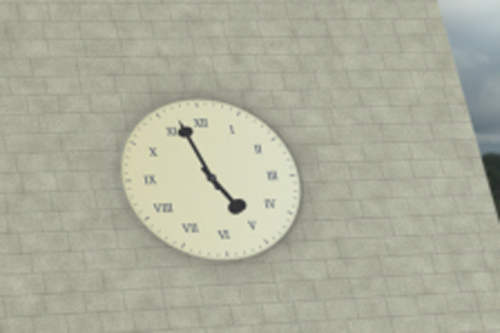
4:57
